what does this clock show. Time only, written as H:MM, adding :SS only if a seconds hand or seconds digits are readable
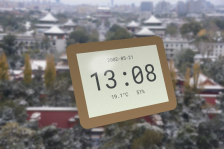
13:08
